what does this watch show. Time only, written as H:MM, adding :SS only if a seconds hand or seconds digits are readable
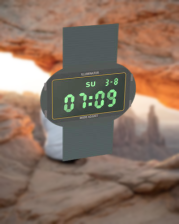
7:09
